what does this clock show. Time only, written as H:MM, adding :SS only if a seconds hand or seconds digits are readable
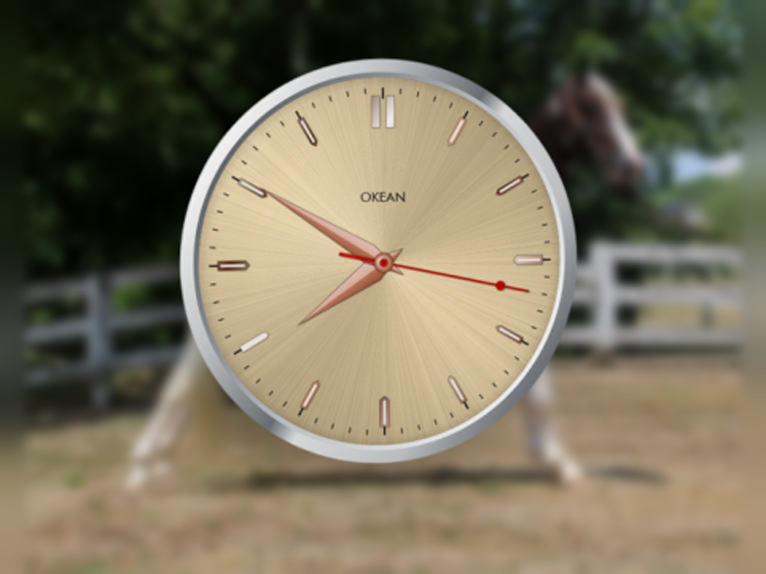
7:50:17
